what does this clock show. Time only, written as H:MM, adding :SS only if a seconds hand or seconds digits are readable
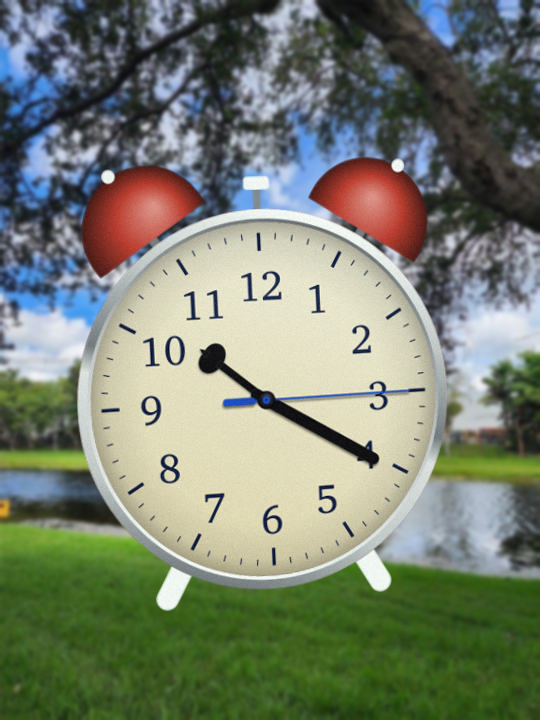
10:20:15
